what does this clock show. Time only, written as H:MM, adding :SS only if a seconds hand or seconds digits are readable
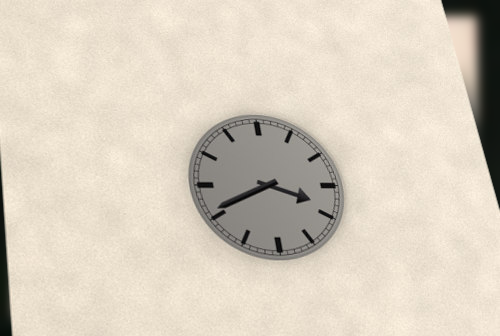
3:41
